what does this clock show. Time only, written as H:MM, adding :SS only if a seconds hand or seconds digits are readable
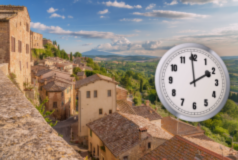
1:59
